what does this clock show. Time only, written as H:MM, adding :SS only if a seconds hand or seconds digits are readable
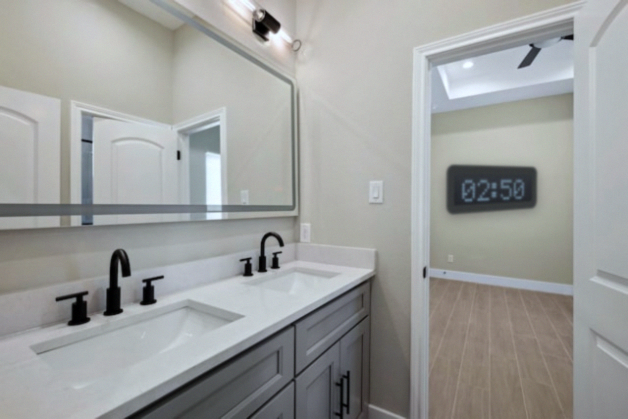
2:50
